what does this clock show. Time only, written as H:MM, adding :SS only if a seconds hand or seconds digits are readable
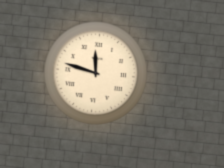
11:47
